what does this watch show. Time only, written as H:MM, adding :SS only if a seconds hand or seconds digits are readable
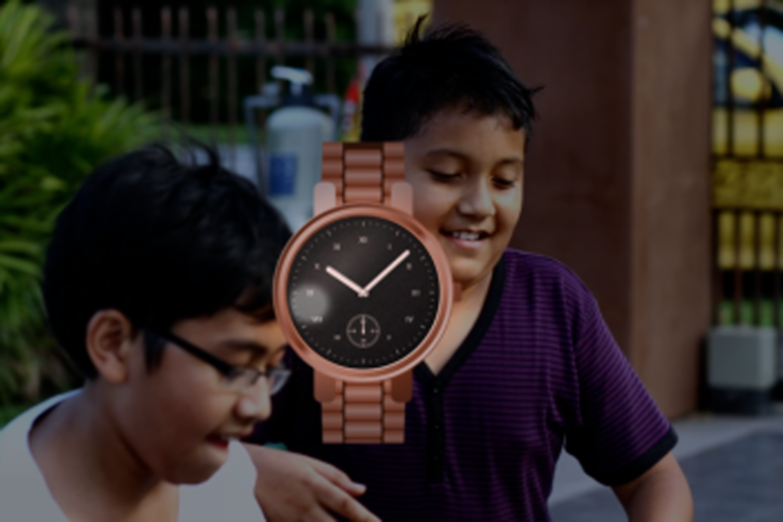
10:08
